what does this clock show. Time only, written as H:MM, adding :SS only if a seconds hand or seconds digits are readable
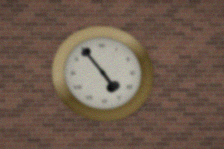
4:54
